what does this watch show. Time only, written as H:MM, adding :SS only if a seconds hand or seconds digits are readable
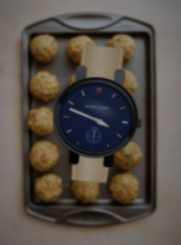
3:48
